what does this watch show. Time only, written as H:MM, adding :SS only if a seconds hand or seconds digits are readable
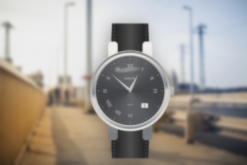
12:52
